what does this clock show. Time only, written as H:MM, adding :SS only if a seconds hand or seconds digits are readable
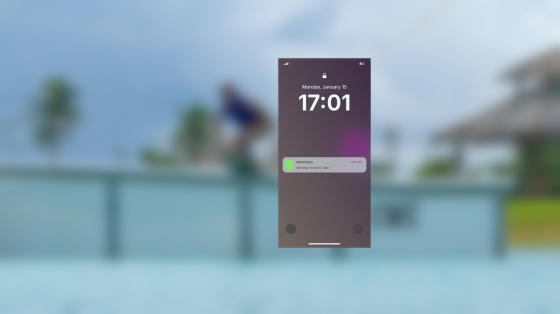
17:01
